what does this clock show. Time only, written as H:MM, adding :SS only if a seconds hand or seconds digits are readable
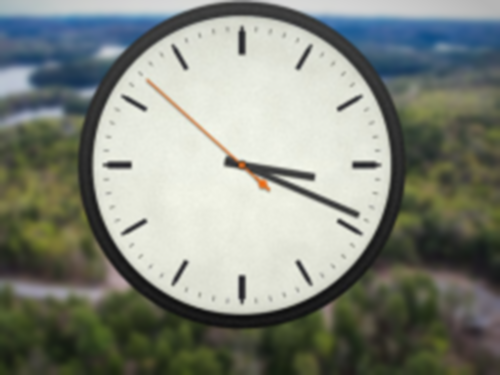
3:18:52
